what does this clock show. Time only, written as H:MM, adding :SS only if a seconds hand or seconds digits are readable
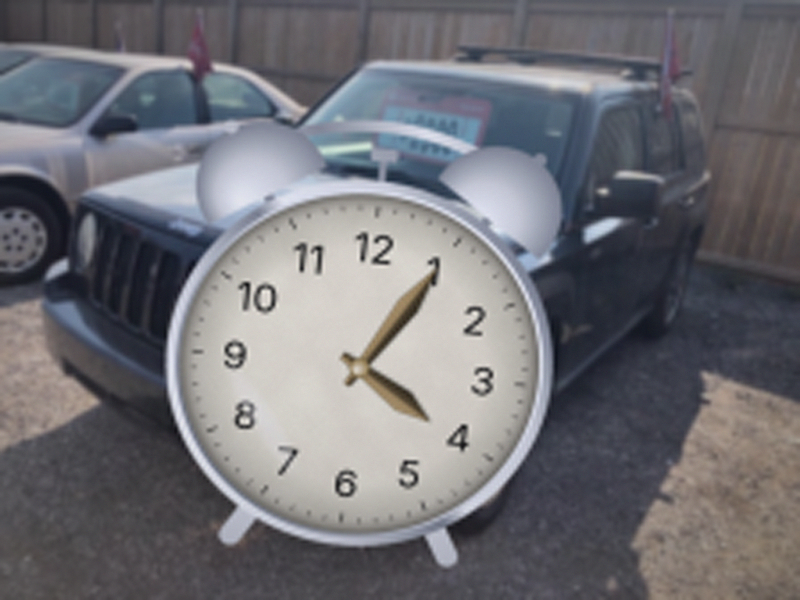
4:05
